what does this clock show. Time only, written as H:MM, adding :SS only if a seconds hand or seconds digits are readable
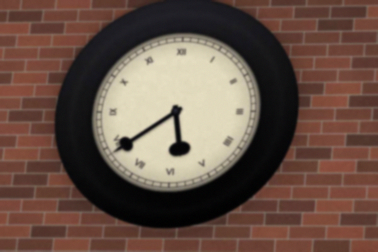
5:39
